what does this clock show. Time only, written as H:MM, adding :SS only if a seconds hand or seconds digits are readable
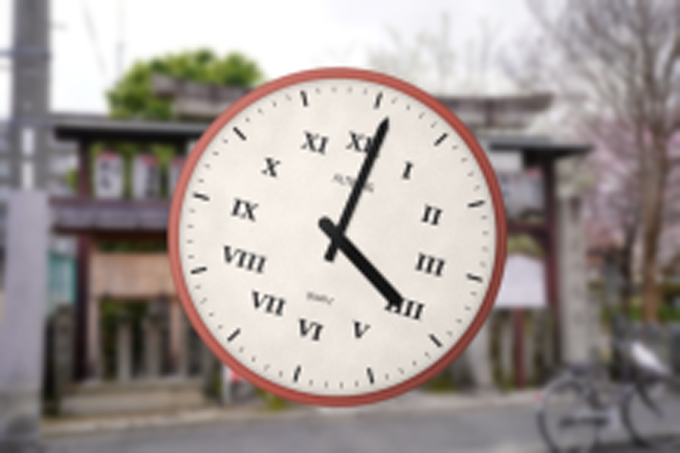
4:01
